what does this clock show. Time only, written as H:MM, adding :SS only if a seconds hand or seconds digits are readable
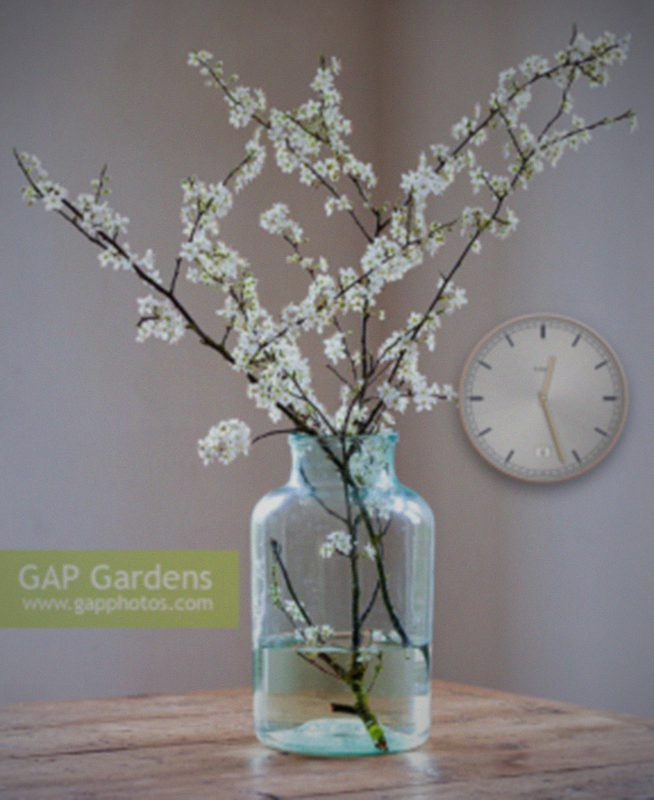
12:27
